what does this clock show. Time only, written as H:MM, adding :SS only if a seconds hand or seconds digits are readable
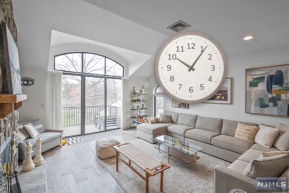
10:06
